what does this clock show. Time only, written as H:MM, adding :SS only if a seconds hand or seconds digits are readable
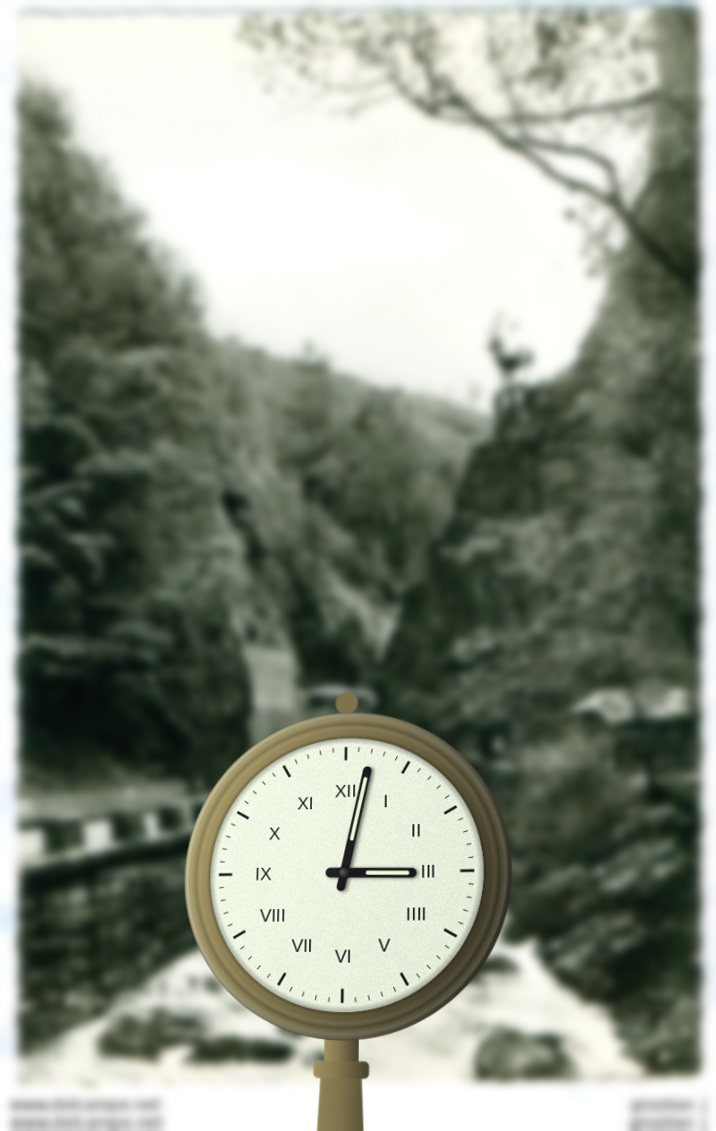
3:02
